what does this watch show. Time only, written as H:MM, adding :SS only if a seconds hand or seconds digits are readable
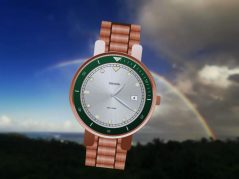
1:20
